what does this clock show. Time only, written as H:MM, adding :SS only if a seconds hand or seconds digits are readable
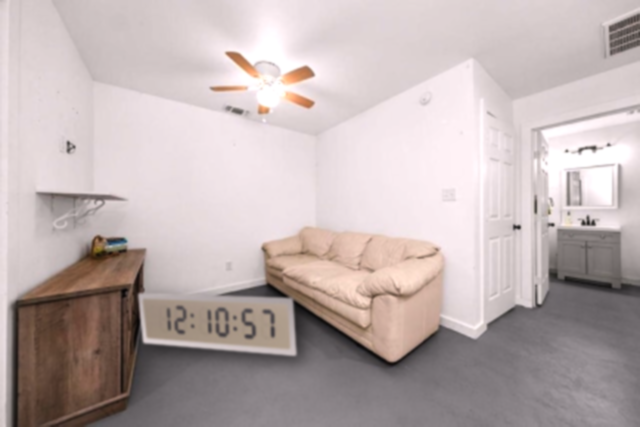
12:10:57
